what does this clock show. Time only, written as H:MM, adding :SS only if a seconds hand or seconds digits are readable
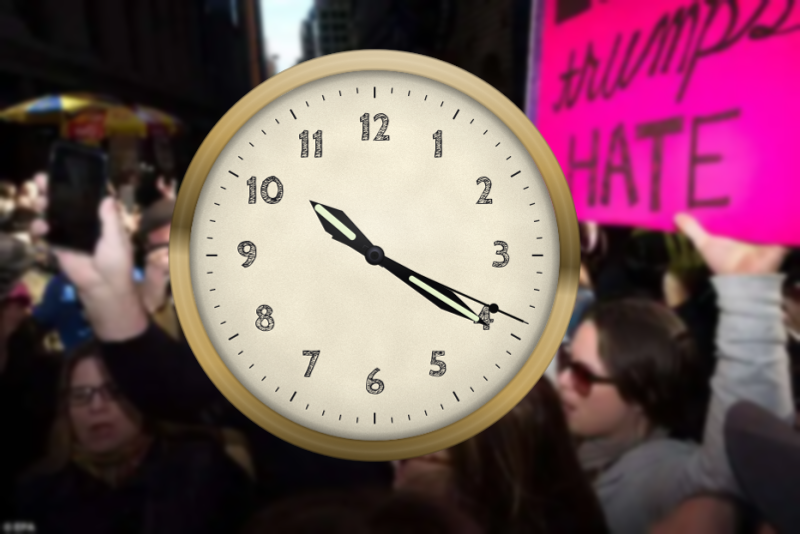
10:20:19
